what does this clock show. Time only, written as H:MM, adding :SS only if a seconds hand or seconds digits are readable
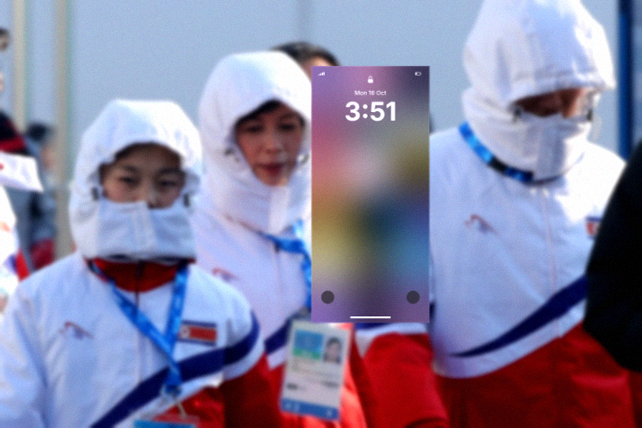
3:51
